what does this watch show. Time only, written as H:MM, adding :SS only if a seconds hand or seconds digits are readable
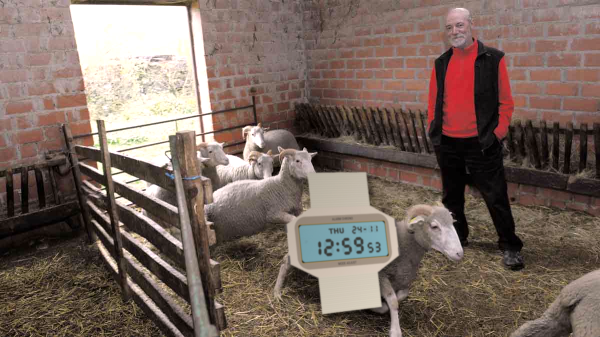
12:59:53
